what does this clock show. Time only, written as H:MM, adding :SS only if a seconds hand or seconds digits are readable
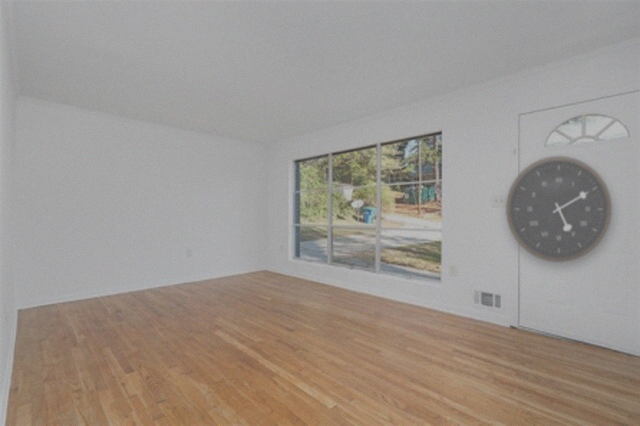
5:10
